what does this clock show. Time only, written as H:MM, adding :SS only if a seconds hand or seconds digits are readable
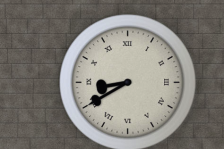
8:40
